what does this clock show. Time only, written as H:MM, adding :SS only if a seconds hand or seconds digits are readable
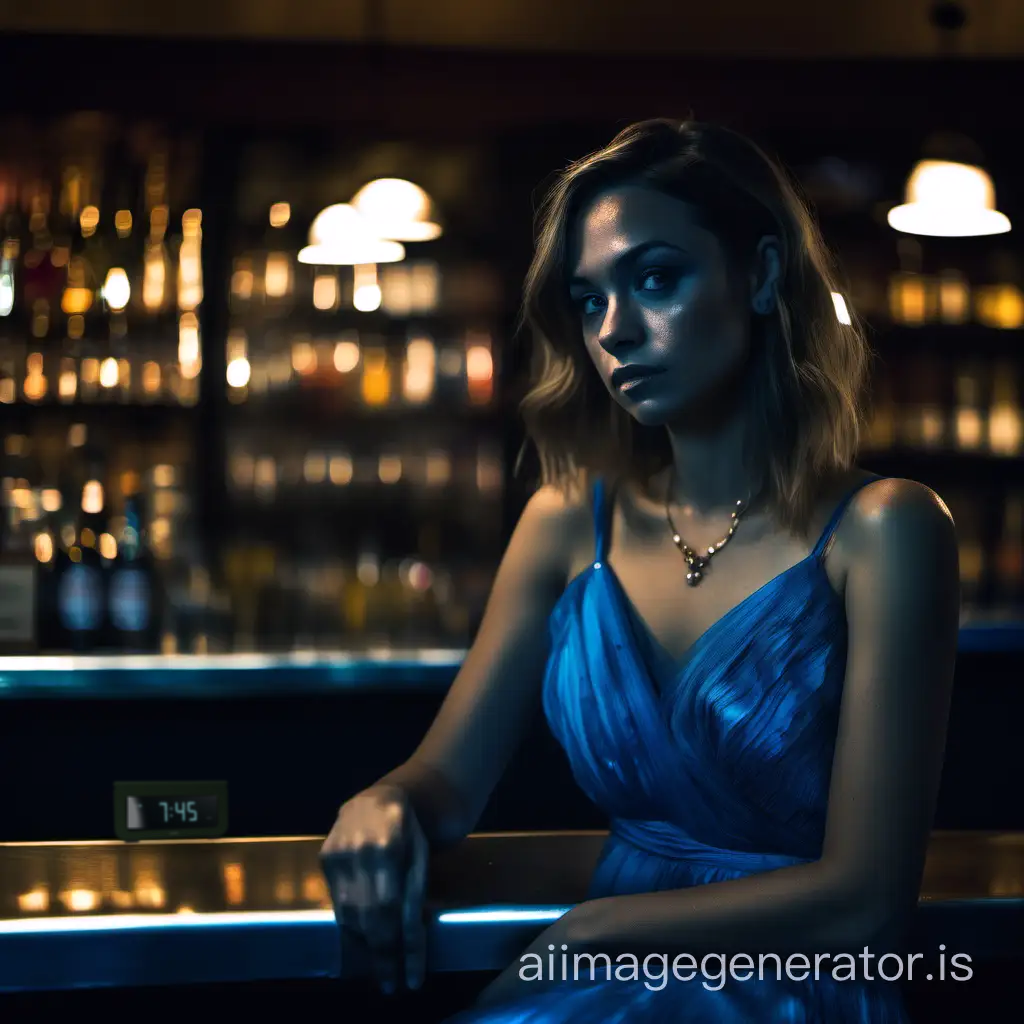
7:45
